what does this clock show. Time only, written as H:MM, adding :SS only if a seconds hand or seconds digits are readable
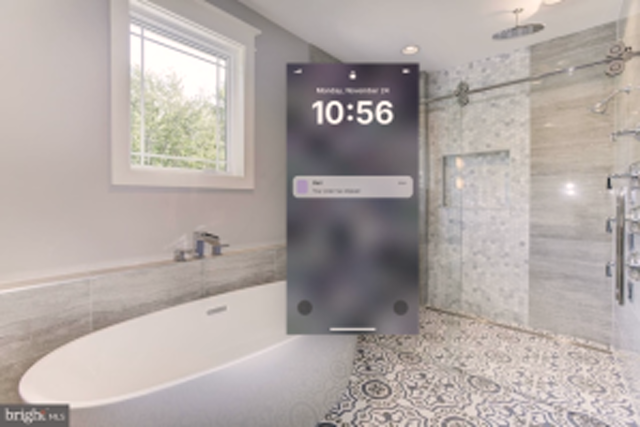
10:56
